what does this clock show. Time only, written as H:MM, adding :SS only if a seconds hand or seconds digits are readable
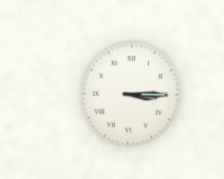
3:15
